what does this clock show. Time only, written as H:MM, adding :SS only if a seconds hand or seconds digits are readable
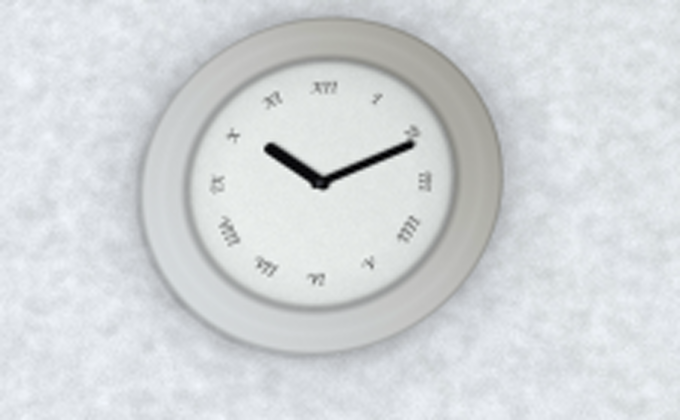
10:11
